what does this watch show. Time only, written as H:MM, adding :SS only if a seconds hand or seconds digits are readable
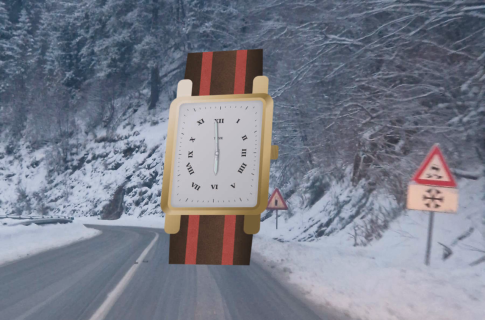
5:59
